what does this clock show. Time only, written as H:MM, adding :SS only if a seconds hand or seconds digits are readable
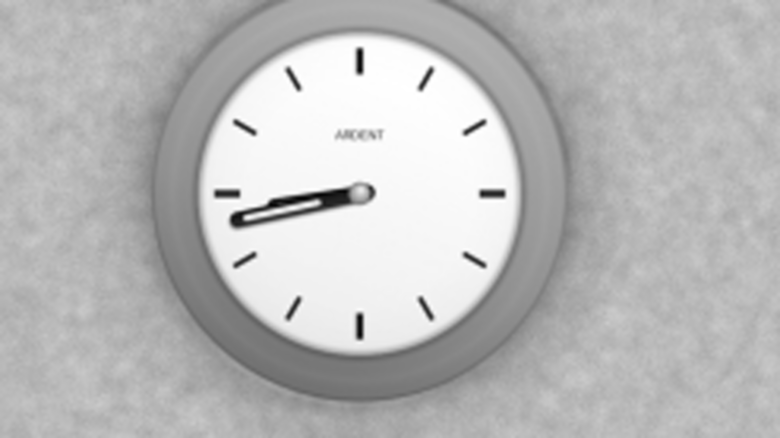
8:43
